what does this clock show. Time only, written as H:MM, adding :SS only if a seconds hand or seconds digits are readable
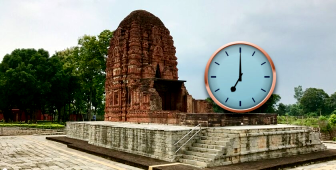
7:00
